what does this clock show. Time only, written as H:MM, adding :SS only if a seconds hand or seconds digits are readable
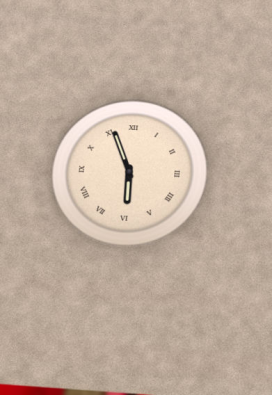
5:56
